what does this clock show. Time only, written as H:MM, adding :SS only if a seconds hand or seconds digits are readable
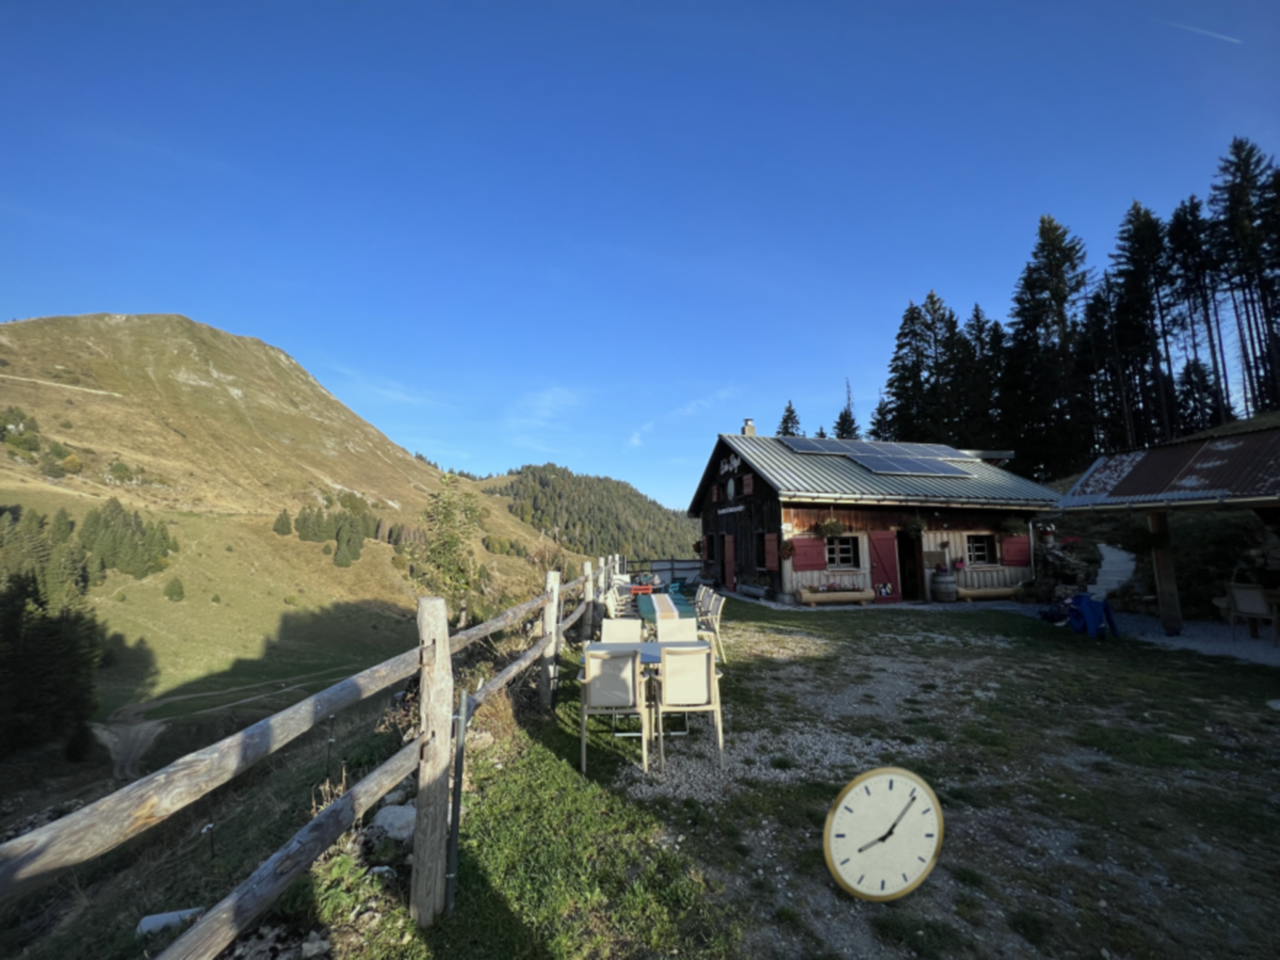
8:06
